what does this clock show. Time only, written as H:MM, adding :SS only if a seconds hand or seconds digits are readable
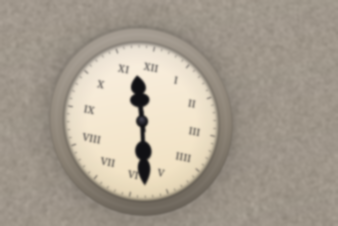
11:28
